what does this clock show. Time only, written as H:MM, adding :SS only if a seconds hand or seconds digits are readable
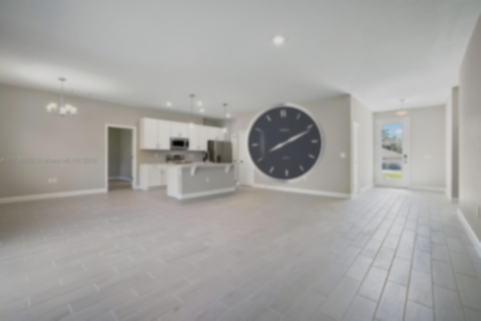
8:11
